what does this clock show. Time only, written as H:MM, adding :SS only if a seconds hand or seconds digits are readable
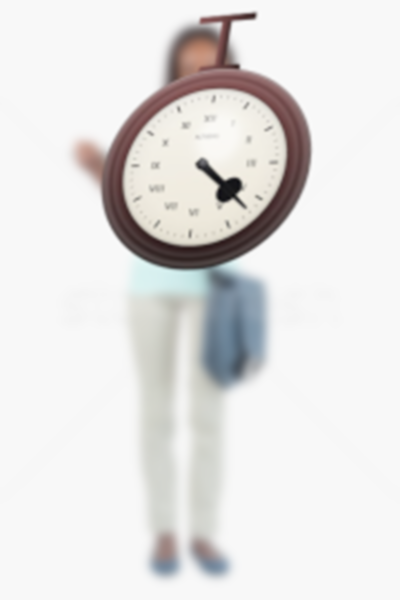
4:22
